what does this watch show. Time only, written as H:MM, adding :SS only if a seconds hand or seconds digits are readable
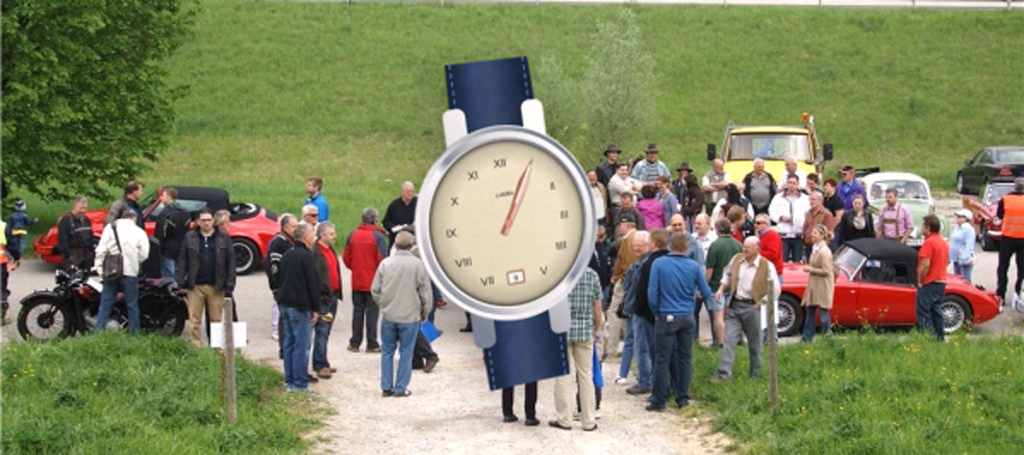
1:05
